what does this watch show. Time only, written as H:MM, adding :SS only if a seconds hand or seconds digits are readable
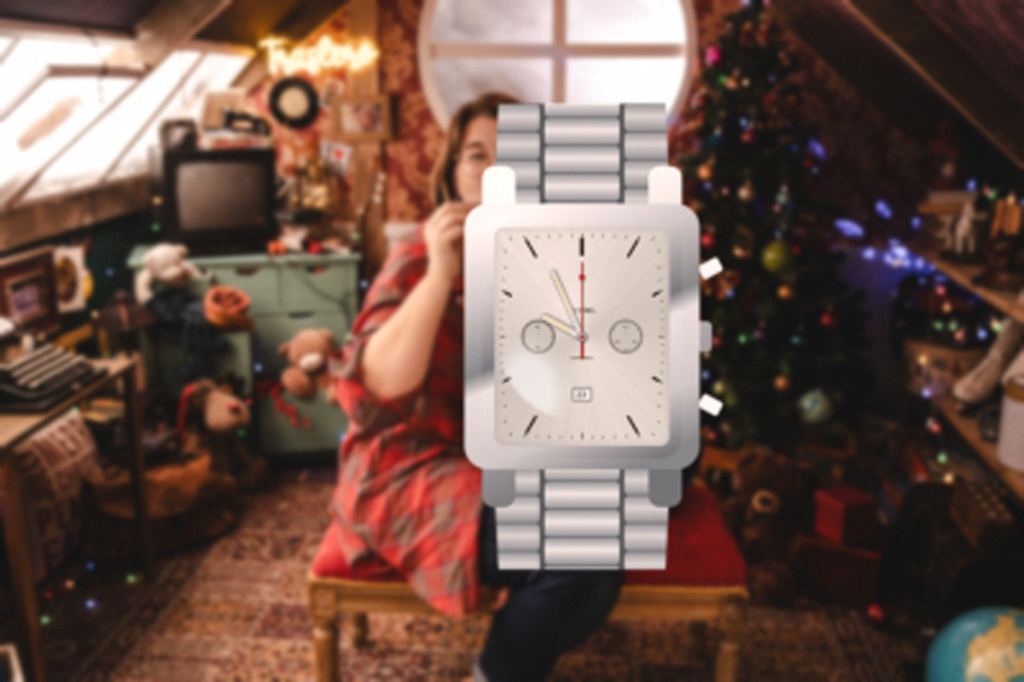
9:56
